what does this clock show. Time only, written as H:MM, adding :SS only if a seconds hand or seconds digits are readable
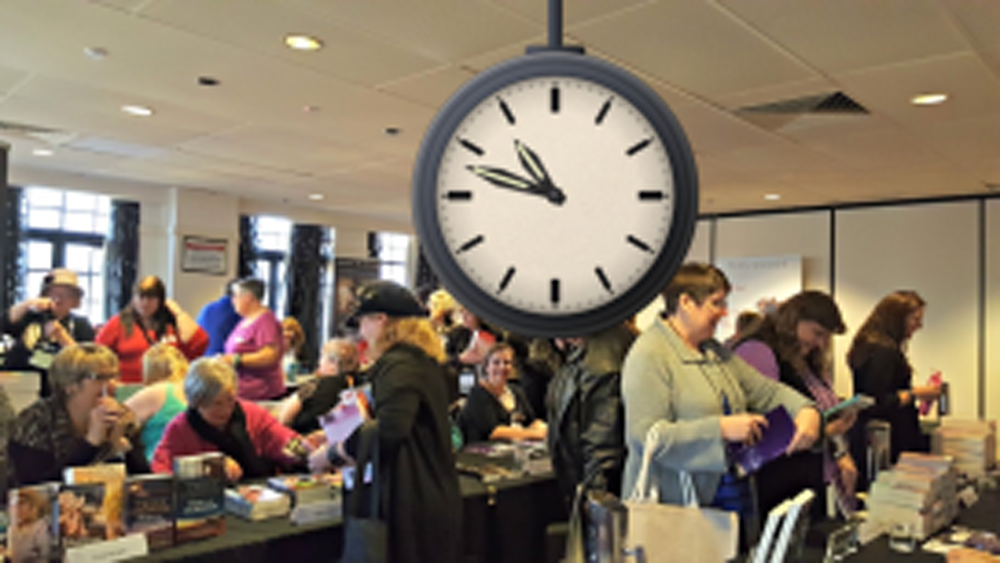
10:48
